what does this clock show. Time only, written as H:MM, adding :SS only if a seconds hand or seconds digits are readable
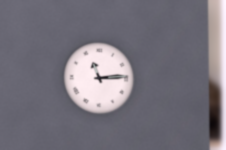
11:14
